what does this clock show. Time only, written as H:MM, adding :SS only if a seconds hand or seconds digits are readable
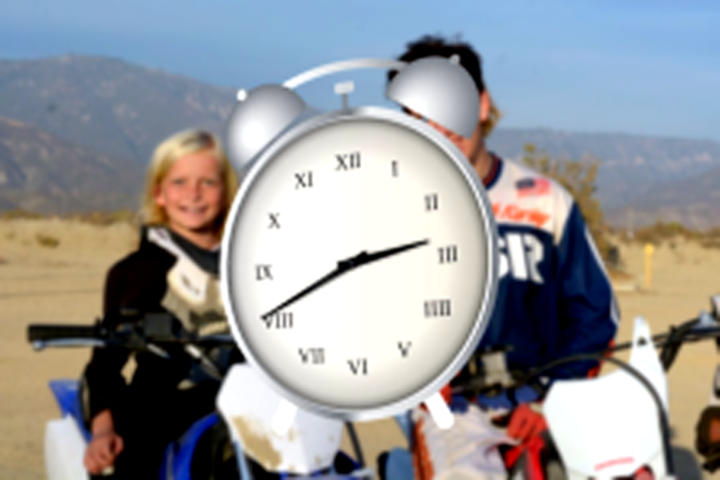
2:41
